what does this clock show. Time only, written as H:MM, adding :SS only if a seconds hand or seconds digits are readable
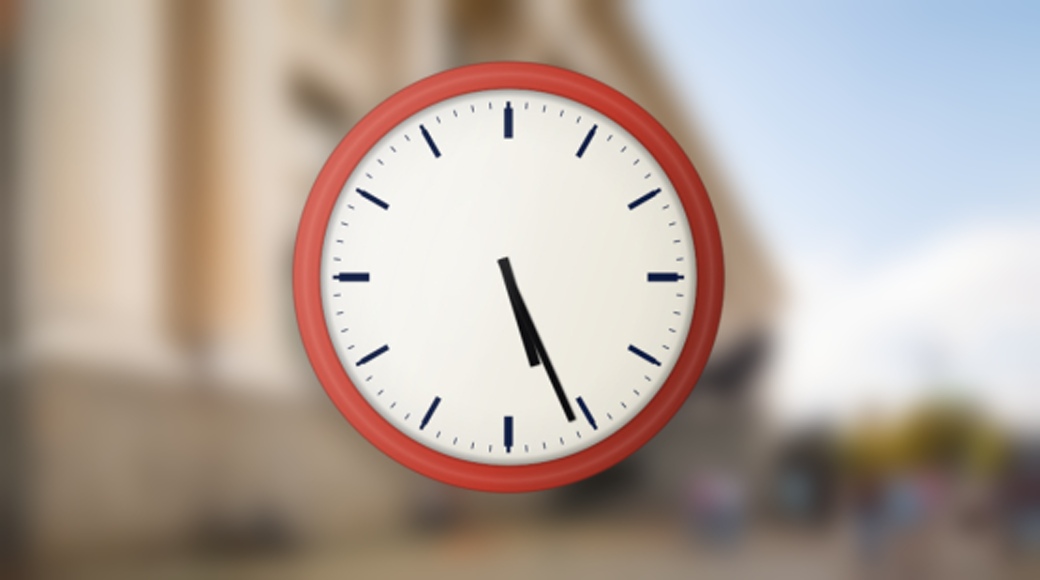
5:26
